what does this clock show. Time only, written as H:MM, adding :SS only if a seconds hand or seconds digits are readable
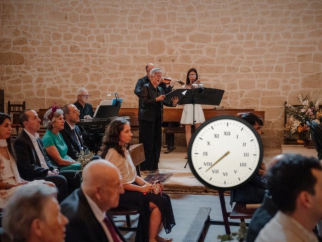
7:38
